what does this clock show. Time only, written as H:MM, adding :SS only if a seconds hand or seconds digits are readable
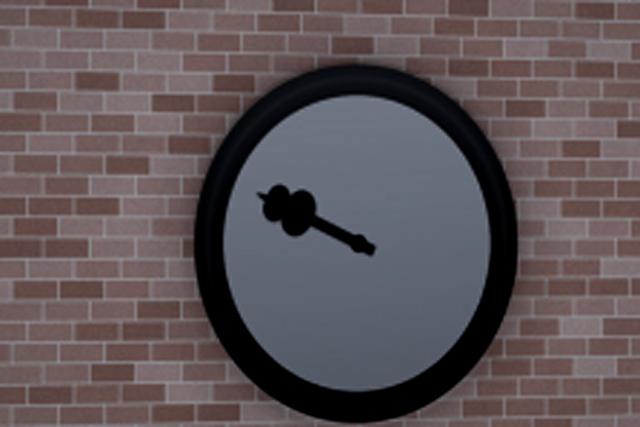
9:49
